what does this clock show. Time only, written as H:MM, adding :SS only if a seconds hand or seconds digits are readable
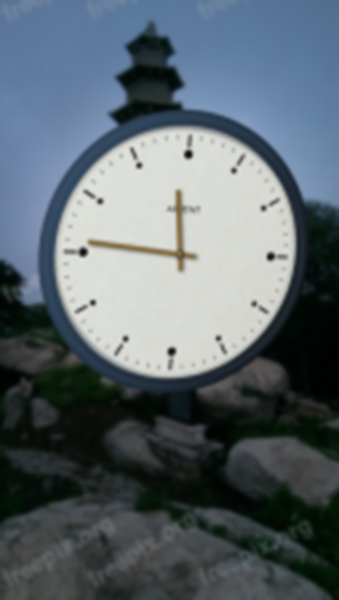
11:46
